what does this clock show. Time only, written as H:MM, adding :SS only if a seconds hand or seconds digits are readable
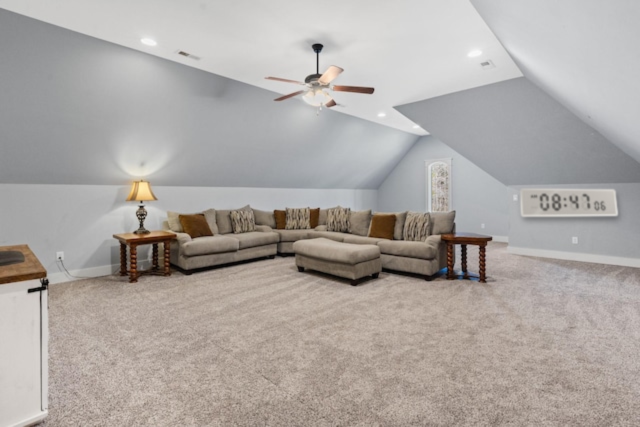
8:47
